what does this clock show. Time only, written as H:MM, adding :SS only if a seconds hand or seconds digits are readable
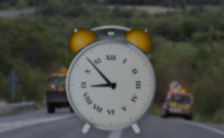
8:53
